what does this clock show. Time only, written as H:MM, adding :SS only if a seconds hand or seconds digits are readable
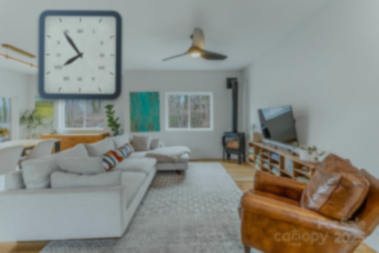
7:54
